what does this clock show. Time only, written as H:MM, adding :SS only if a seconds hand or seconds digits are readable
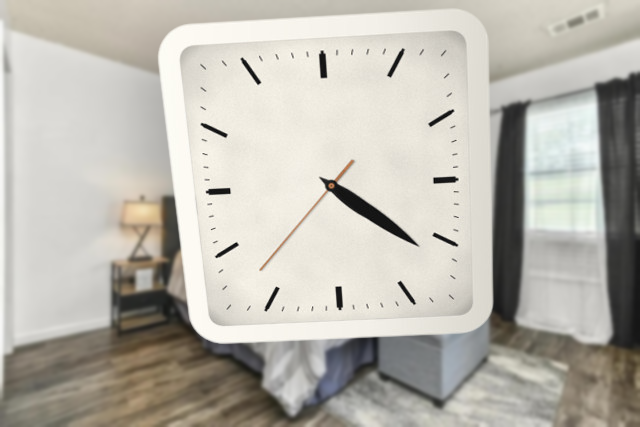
4:21:37
